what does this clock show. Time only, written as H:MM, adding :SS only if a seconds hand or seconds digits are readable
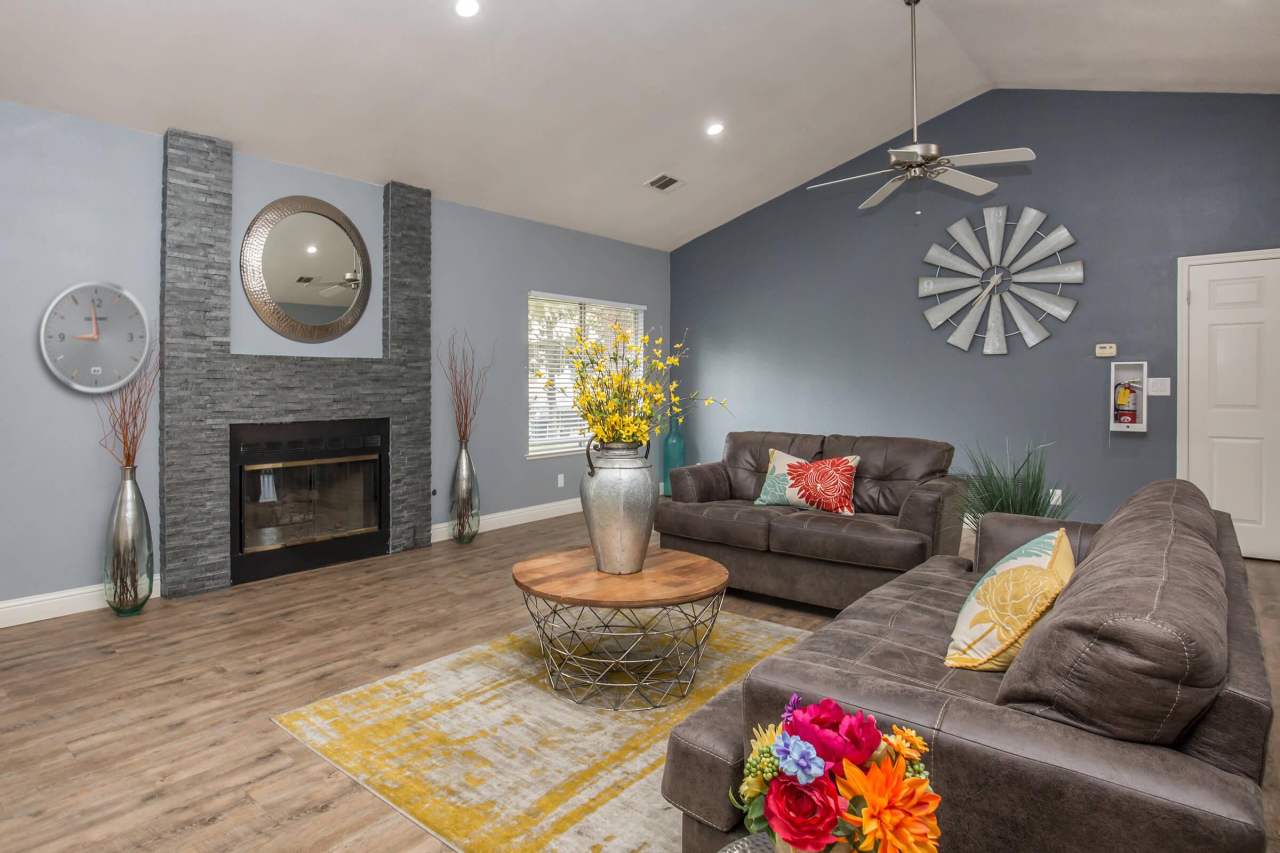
8:59
